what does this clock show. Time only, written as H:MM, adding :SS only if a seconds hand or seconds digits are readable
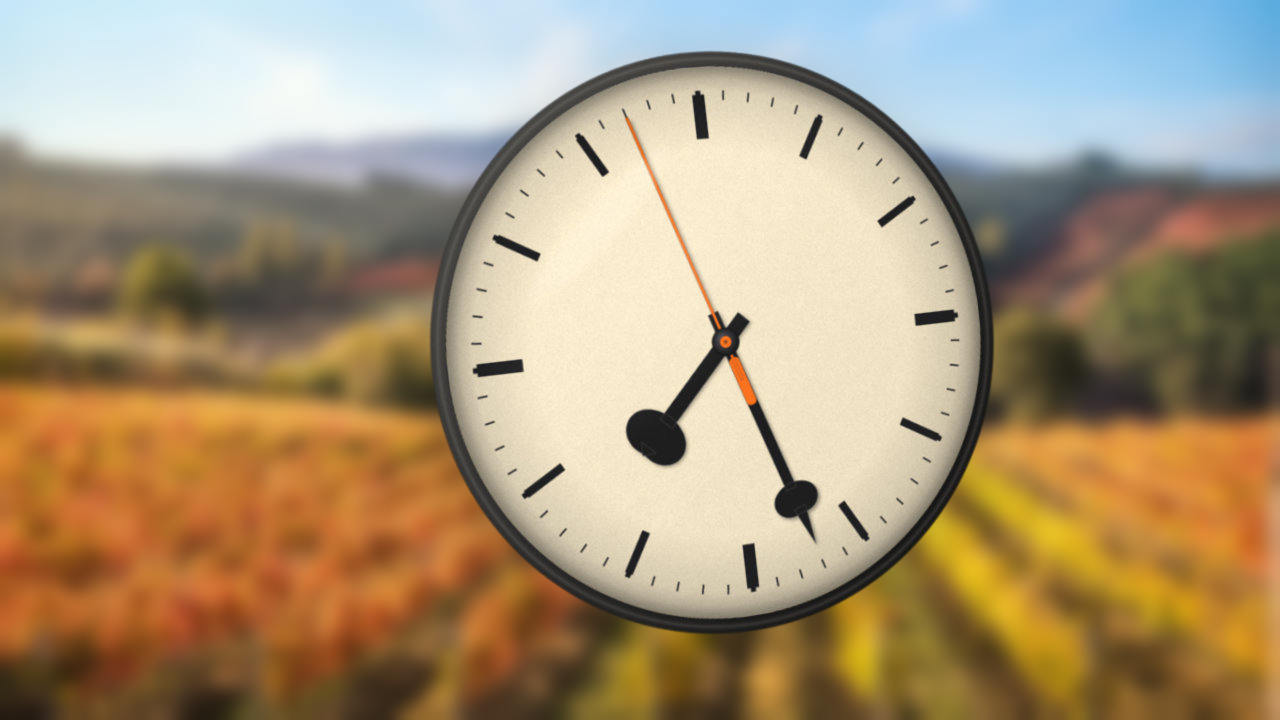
7:26:57
